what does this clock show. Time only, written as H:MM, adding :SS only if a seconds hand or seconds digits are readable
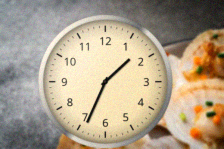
1:34
